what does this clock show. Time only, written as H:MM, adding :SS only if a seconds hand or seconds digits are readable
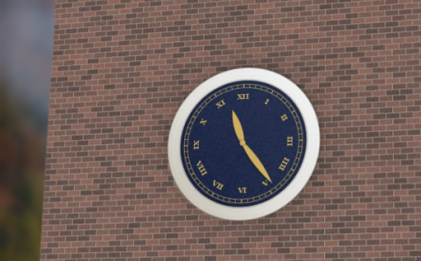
11:24
